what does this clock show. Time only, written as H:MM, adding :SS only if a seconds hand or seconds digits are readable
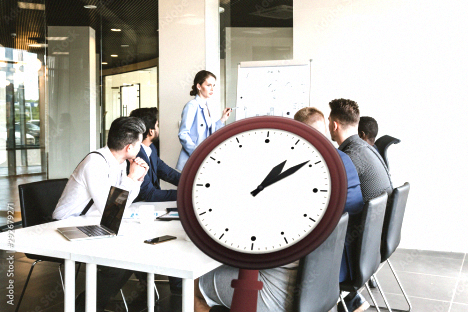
1:09
